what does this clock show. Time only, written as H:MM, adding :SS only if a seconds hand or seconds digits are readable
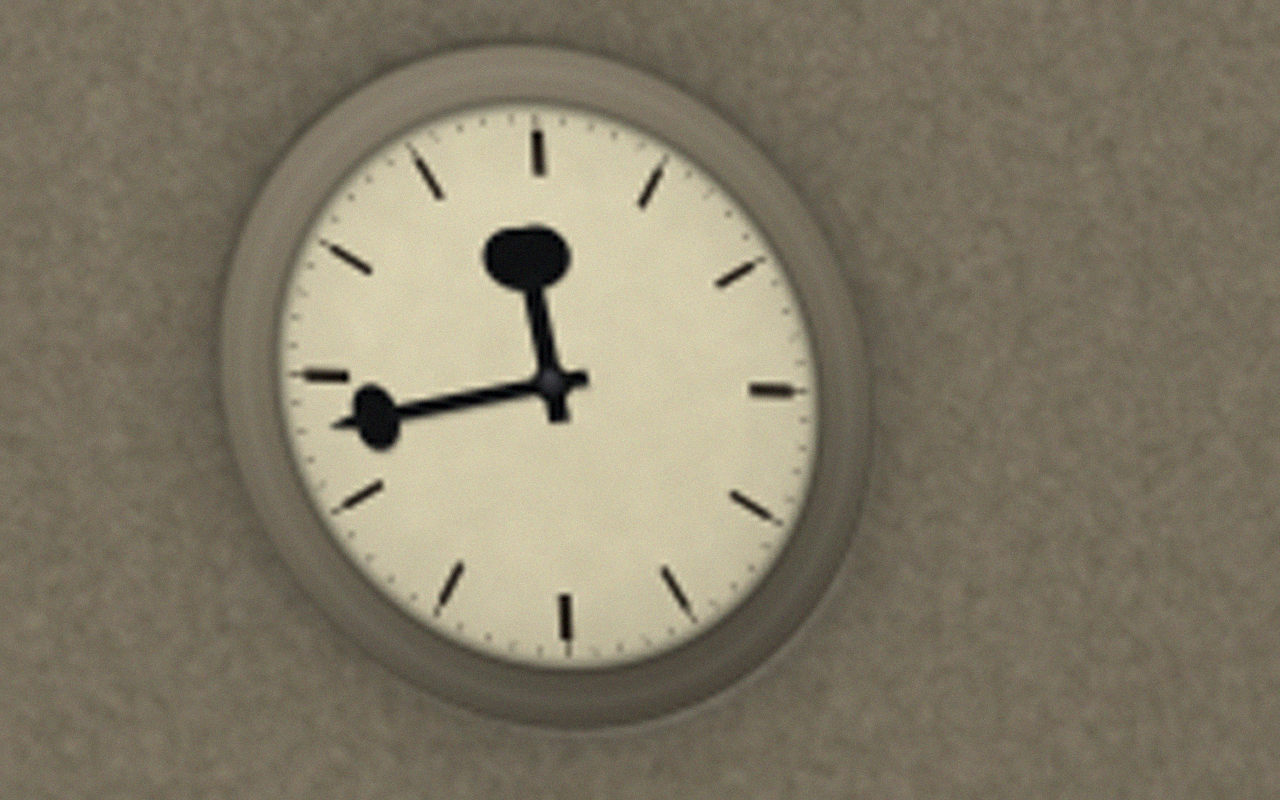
11:43
